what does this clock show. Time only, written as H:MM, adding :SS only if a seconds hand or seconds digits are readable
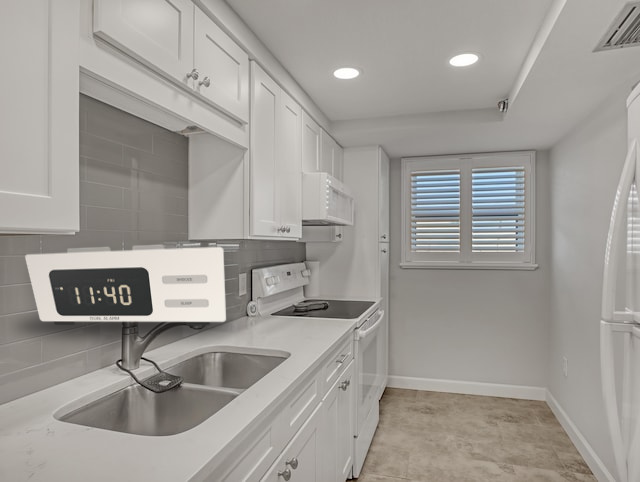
11:40
